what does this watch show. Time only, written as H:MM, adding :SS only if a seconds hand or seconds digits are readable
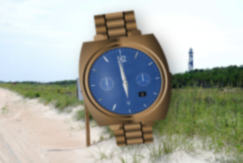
5:59
